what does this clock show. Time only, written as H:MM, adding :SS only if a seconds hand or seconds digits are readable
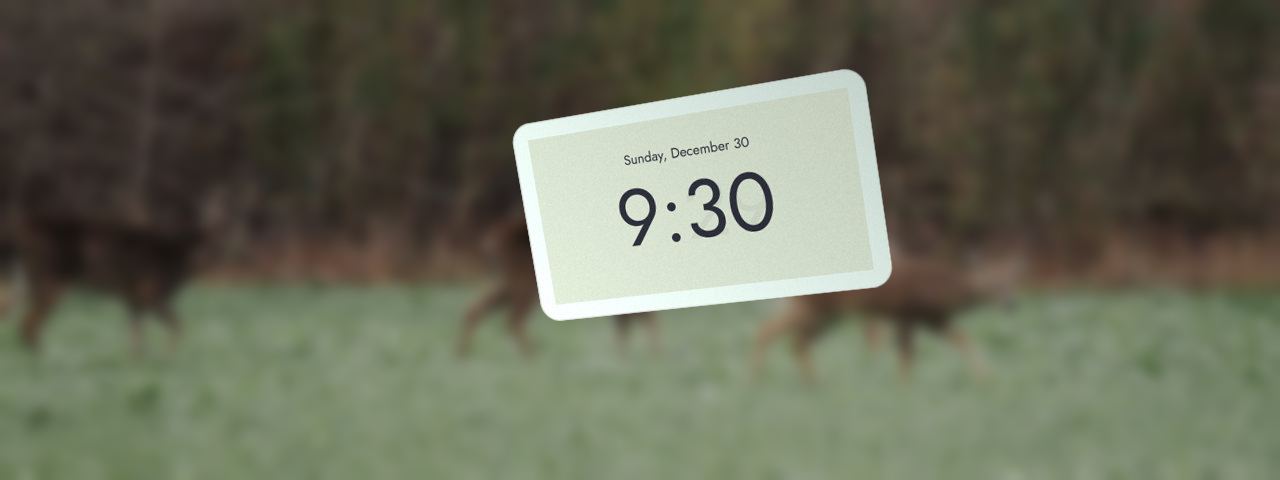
9:30
